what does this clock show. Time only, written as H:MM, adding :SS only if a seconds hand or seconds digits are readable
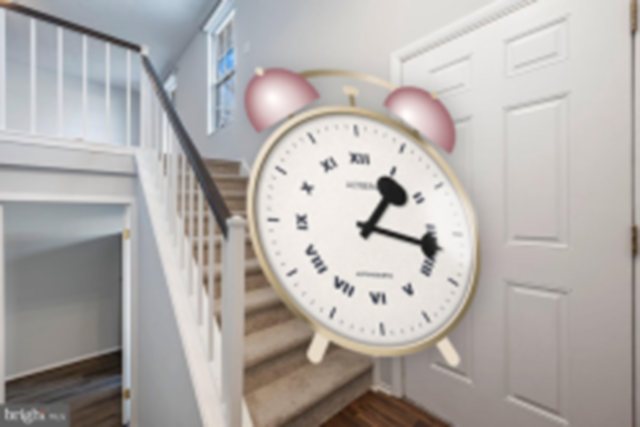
1:17
